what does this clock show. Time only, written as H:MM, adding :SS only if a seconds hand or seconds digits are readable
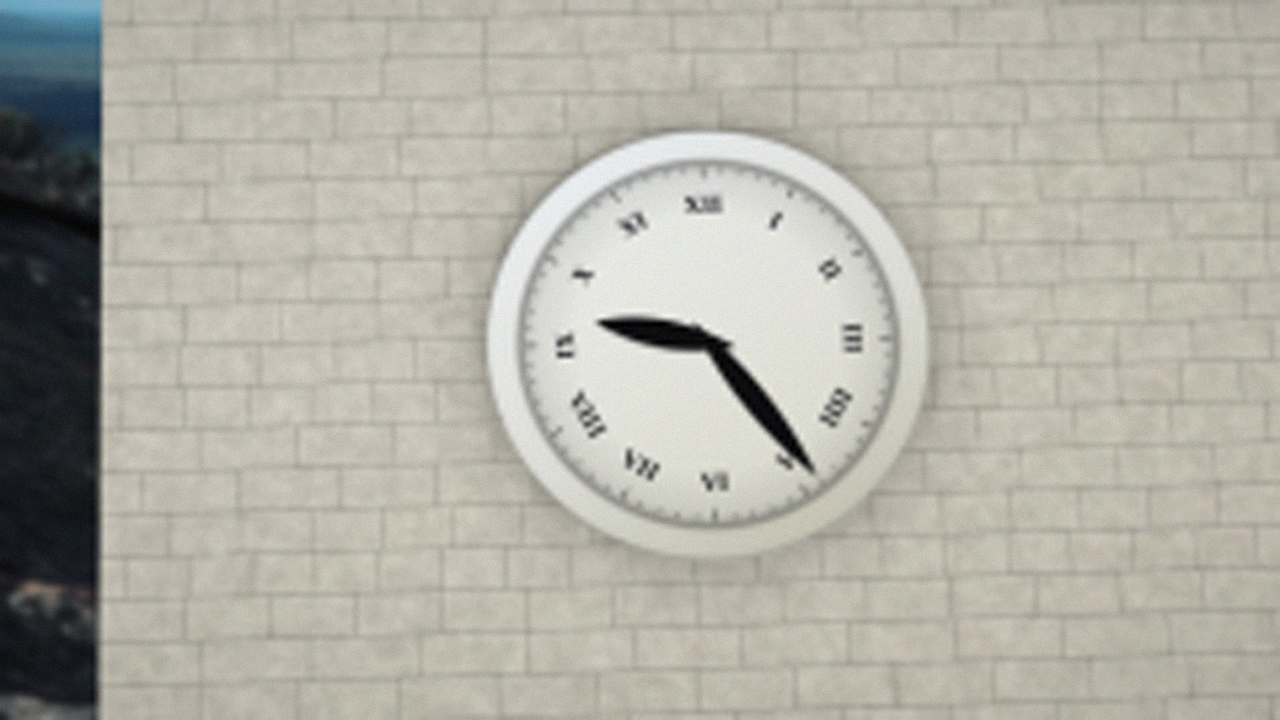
9:24
